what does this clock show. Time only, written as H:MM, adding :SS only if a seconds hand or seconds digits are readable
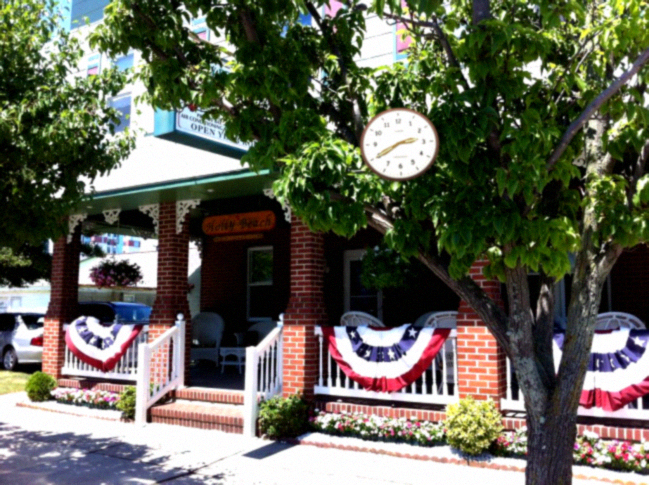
2:40
